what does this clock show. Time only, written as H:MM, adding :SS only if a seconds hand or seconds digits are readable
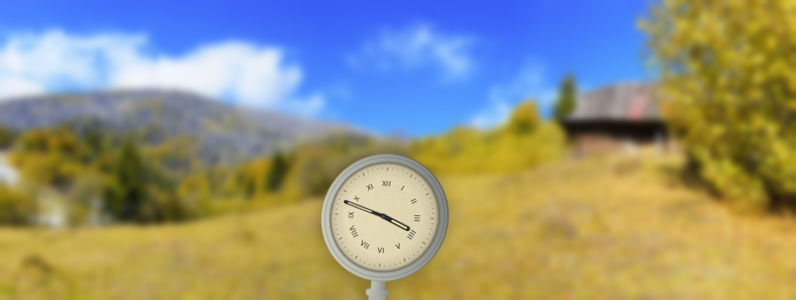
3:48
